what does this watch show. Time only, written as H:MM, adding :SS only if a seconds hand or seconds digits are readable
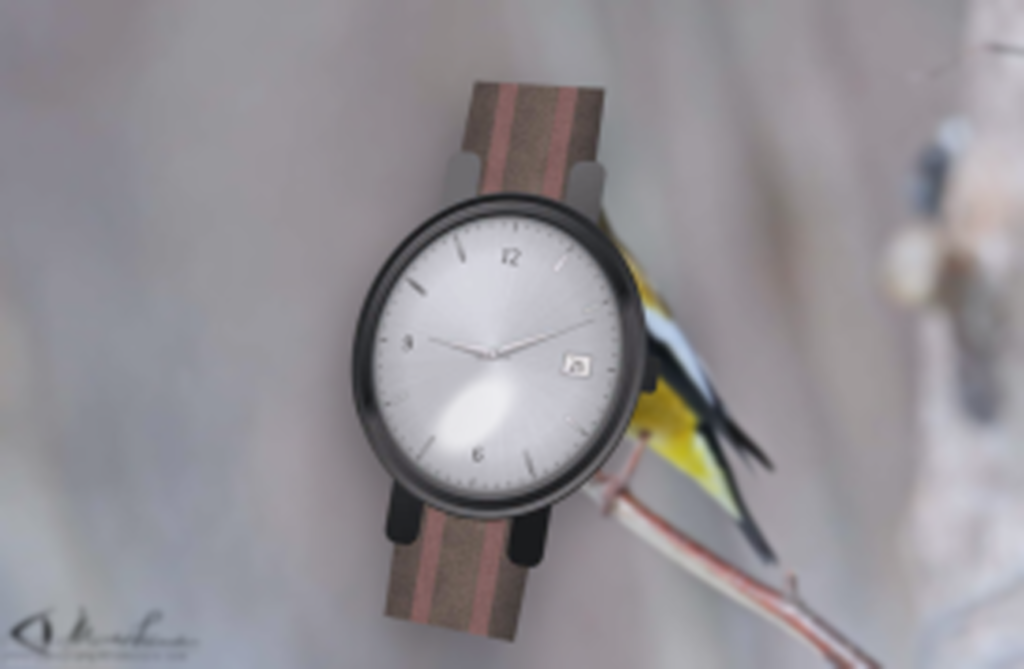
9:11
